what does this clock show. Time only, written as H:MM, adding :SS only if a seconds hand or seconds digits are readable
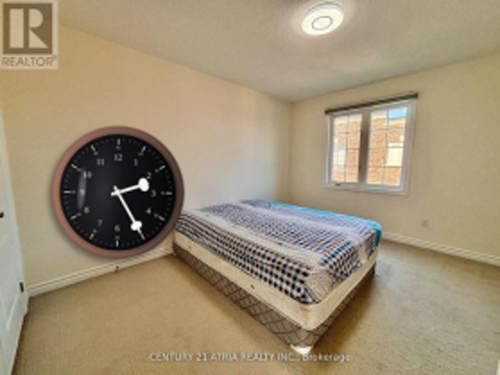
2:25
